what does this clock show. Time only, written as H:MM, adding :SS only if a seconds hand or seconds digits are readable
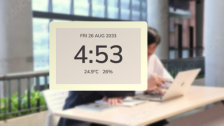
4:53
